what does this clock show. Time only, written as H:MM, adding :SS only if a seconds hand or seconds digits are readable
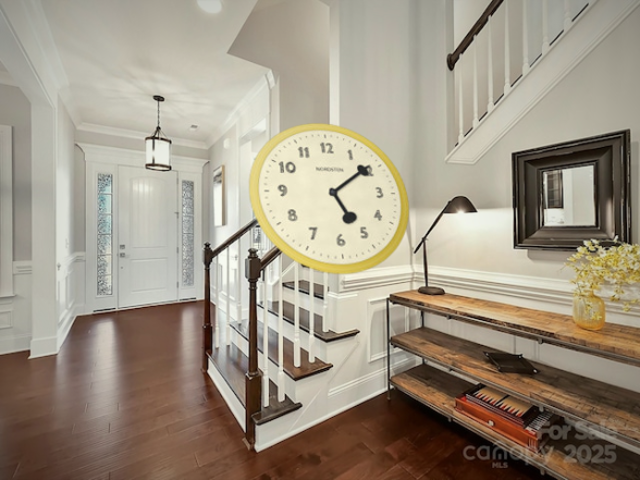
5:09
